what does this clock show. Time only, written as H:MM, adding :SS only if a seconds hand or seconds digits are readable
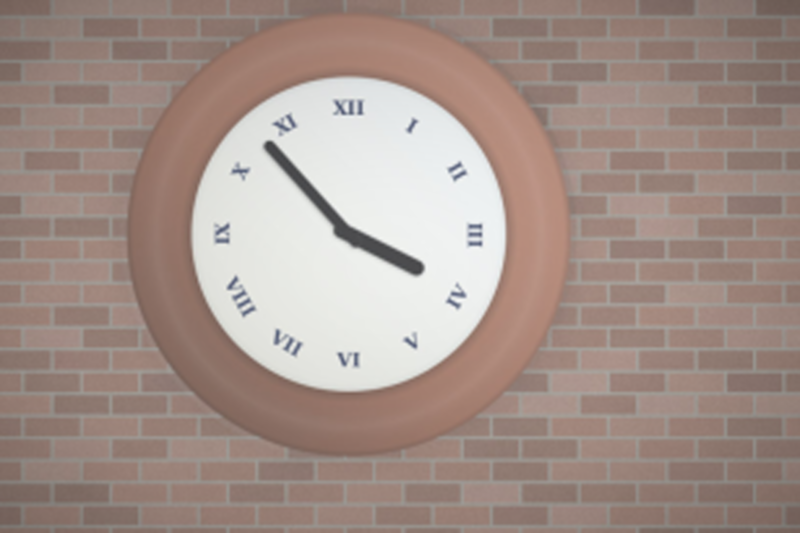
3:53
